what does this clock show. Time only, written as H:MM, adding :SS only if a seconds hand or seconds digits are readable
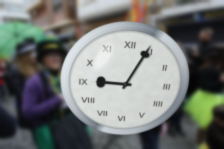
9:04
